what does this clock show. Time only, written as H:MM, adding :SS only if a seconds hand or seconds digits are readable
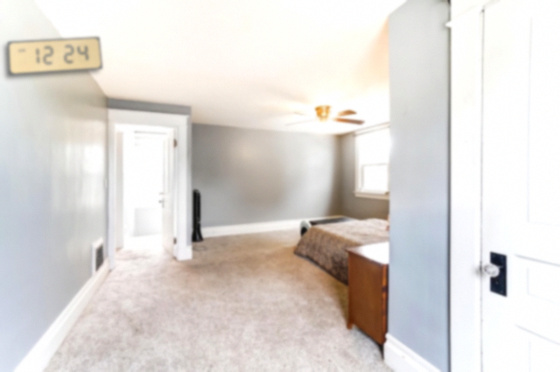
12:24
